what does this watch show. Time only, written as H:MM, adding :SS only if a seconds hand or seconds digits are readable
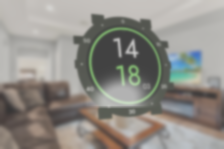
14:18
